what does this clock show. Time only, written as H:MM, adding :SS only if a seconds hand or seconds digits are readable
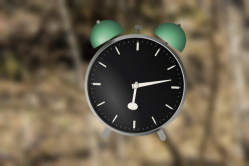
6:13
